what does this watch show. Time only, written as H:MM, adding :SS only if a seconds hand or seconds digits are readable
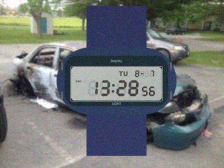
13:28:56
